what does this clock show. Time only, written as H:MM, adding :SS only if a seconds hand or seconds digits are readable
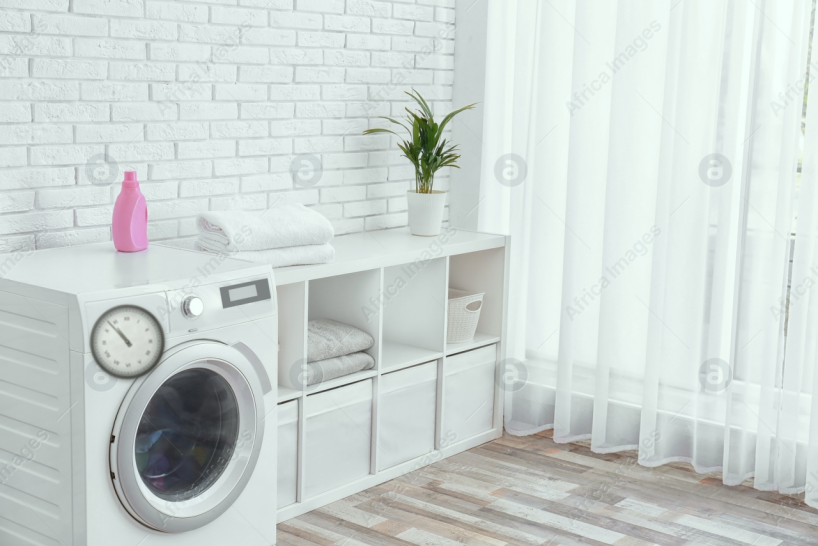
10:53
